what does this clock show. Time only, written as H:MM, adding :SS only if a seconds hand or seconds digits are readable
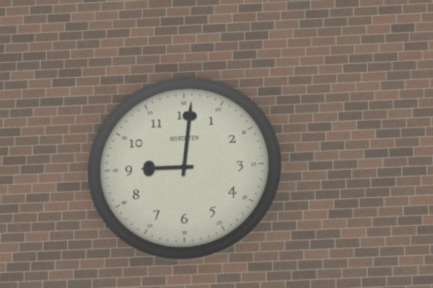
9:01
